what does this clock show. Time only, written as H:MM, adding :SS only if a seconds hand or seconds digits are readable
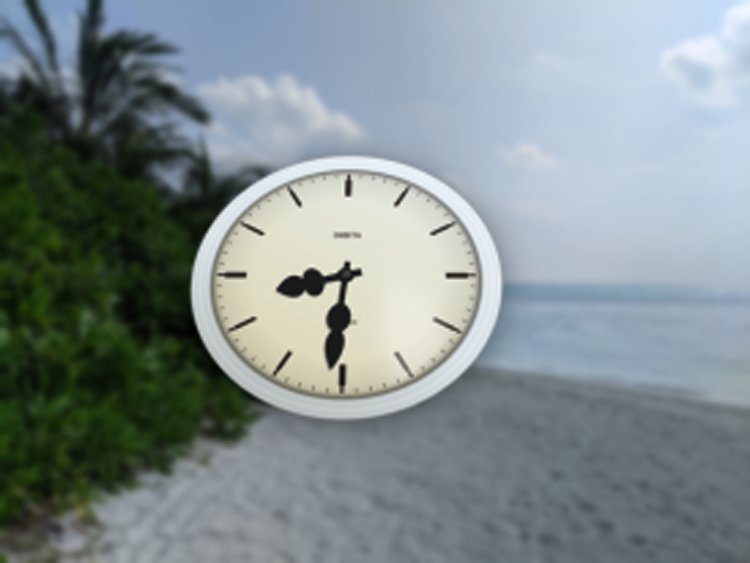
8:31
